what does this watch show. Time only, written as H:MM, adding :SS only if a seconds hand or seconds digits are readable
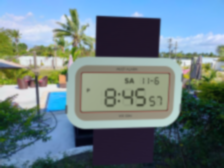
8:45
